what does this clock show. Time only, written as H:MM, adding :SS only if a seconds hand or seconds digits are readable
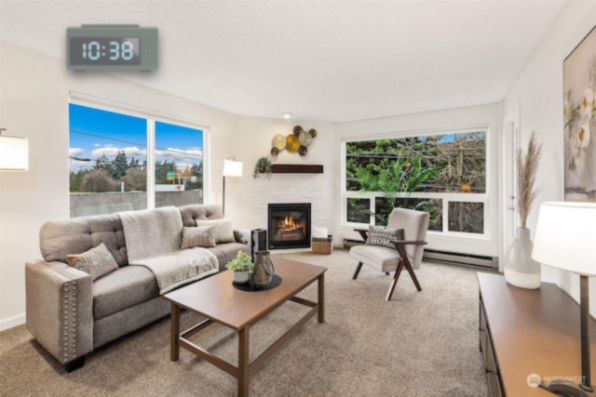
10:38
